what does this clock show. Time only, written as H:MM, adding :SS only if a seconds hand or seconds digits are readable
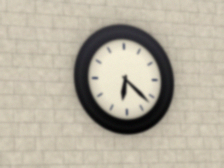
6:22
